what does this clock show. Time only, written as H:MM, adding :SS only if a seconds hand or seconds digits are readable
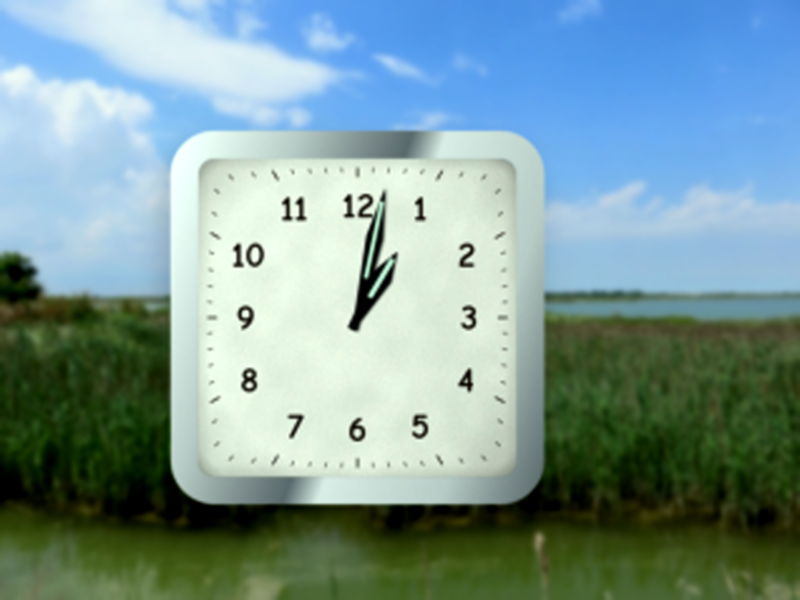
1:02
